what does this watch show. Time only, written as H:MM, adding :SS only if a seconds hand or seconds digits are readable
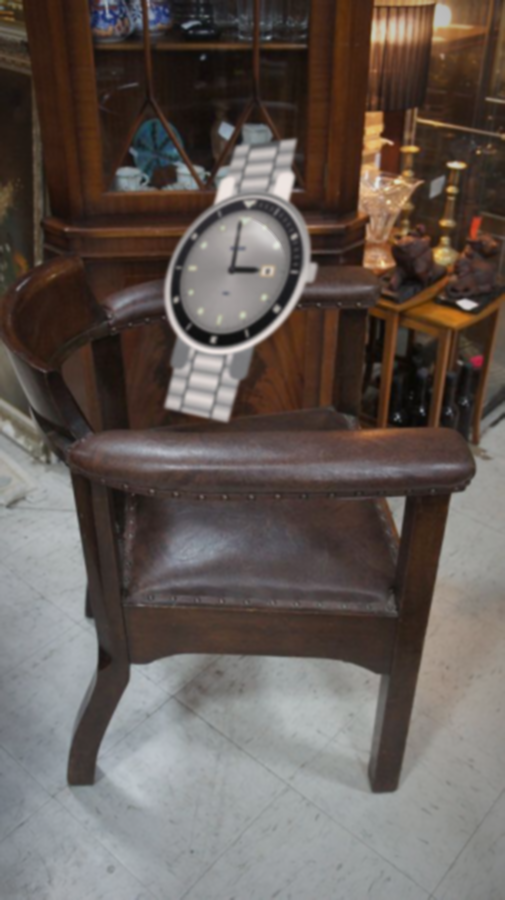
2:59
